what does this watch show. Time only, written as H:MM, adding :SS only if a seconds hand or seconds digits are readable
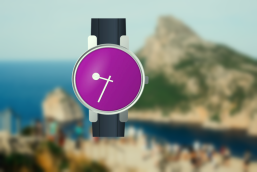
9:34
